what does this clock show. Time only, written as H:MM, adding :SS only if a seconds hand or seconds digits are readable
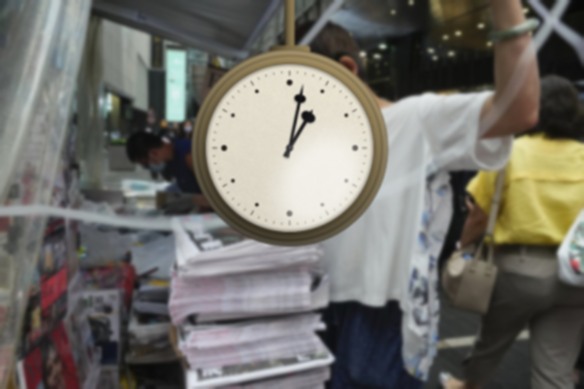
1:02
